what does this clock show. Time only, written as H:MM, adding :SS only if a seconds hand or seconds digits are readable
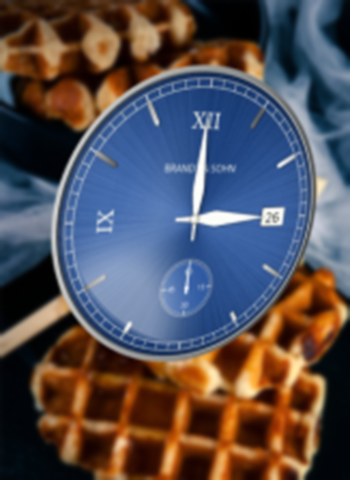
3:00
